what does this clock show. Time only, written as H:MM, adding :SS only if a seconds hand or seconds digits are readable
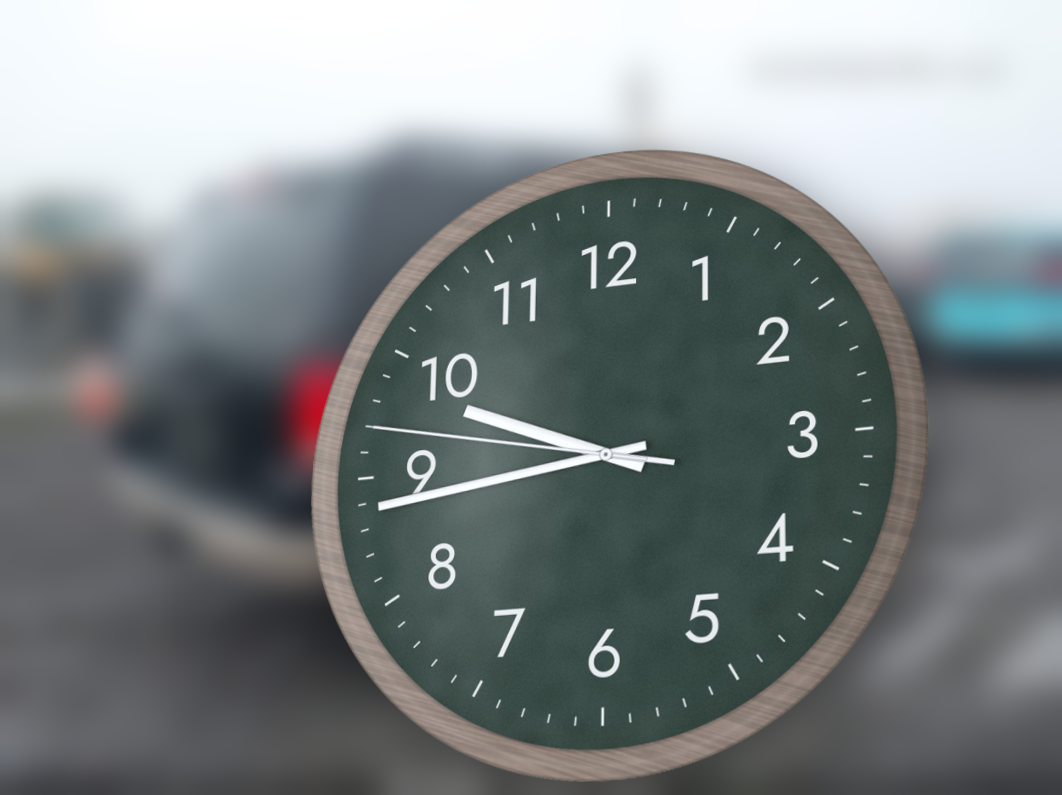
9:43:47
